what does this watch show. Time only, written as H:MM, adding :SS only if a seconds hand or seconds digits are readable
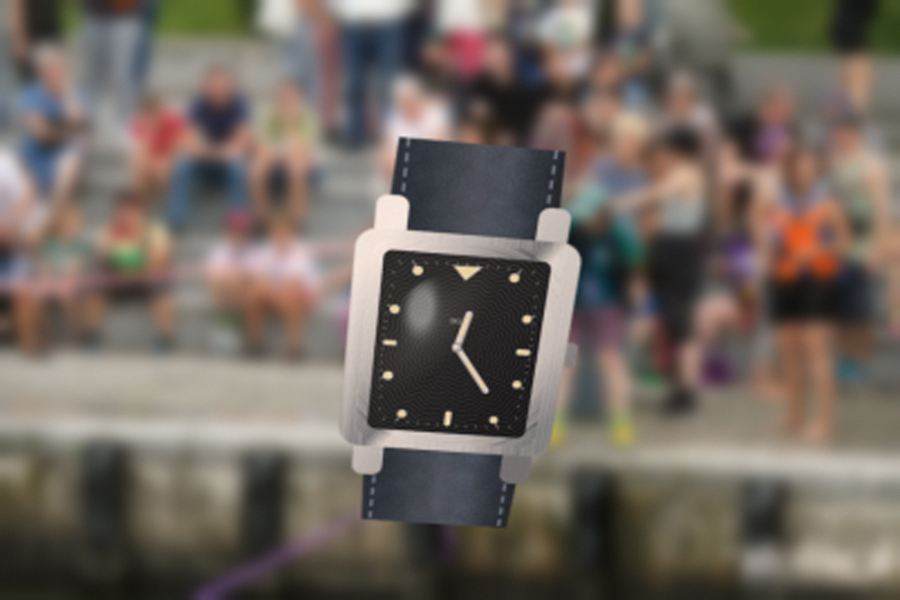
12:24
